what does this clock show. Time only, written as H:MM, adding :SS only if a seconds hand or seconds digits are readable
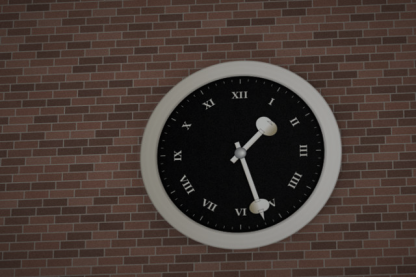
1:27
